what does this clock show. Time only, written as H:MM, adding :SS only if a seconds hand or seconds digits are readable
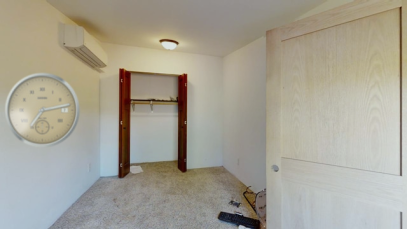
7:13
